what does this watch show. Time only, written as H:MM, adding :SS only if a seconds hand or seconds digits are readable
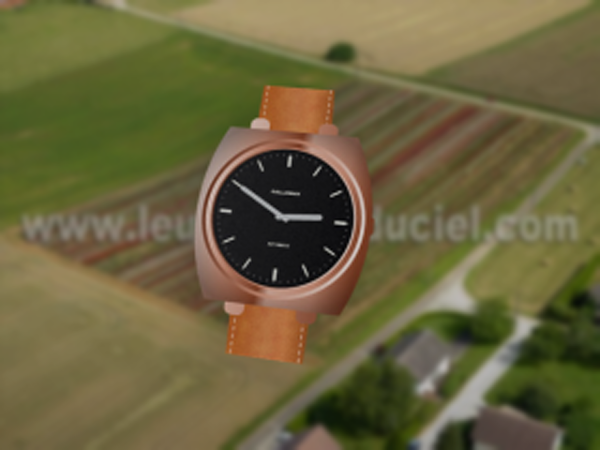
2:50
